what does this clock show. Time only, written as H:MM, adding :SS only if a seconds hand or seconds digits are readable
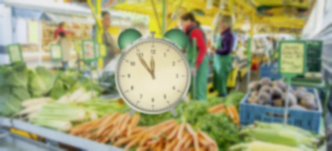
11:54
